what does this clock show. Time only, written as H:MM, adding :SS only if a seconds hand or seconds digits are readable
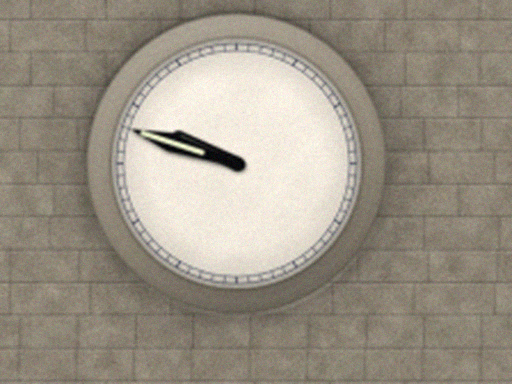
9:48
